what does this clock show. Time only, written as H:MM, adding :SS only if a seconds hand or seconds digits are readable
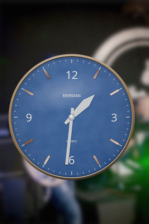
1:31
